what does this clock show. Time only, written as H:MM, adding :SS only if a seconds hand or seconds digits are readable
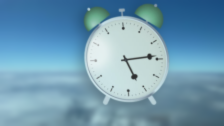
5:14
